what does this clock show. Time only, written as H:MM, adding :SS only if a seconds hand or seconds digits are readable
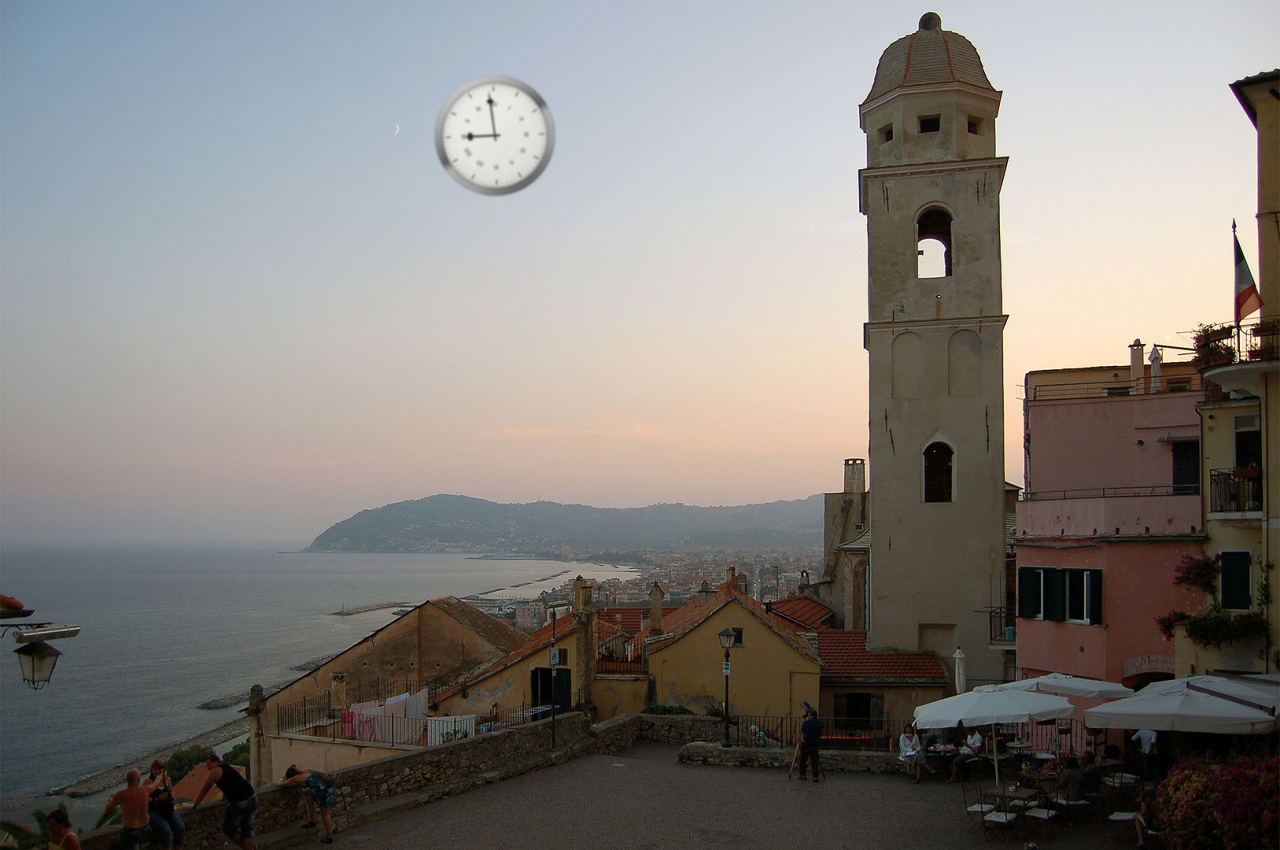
8:59
